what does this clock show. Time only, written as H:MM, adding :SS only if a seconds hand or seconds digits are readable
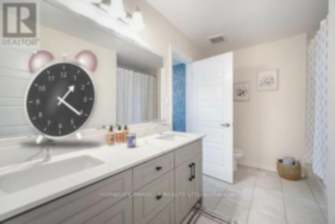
1:21
